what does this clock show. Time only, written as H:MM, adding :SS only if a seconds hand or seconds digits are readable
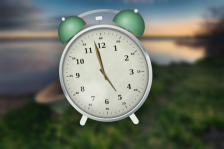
4:58
